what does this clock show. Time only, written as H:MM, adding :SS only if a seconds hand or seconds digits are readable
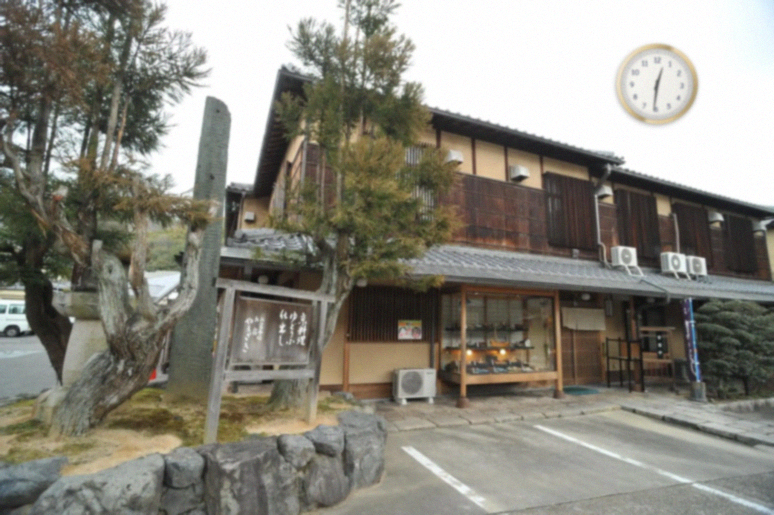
12:31
